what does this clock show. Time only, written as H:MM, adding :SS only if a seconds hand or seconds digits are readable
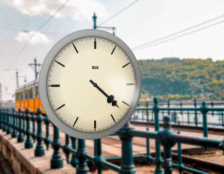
4:22
